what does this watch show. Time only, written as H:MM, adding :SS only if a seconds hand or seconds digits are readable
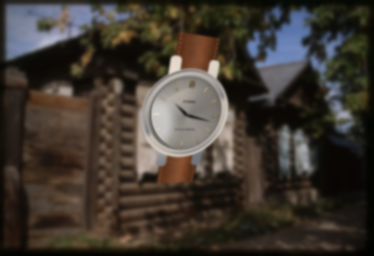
10:17
